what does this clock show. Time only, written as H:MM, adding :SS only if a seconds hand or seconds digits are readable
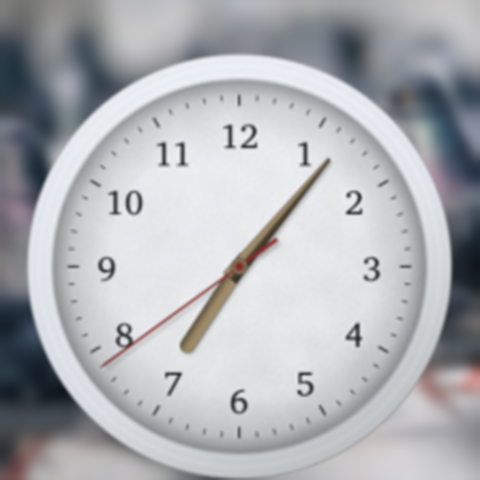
7:06:39
